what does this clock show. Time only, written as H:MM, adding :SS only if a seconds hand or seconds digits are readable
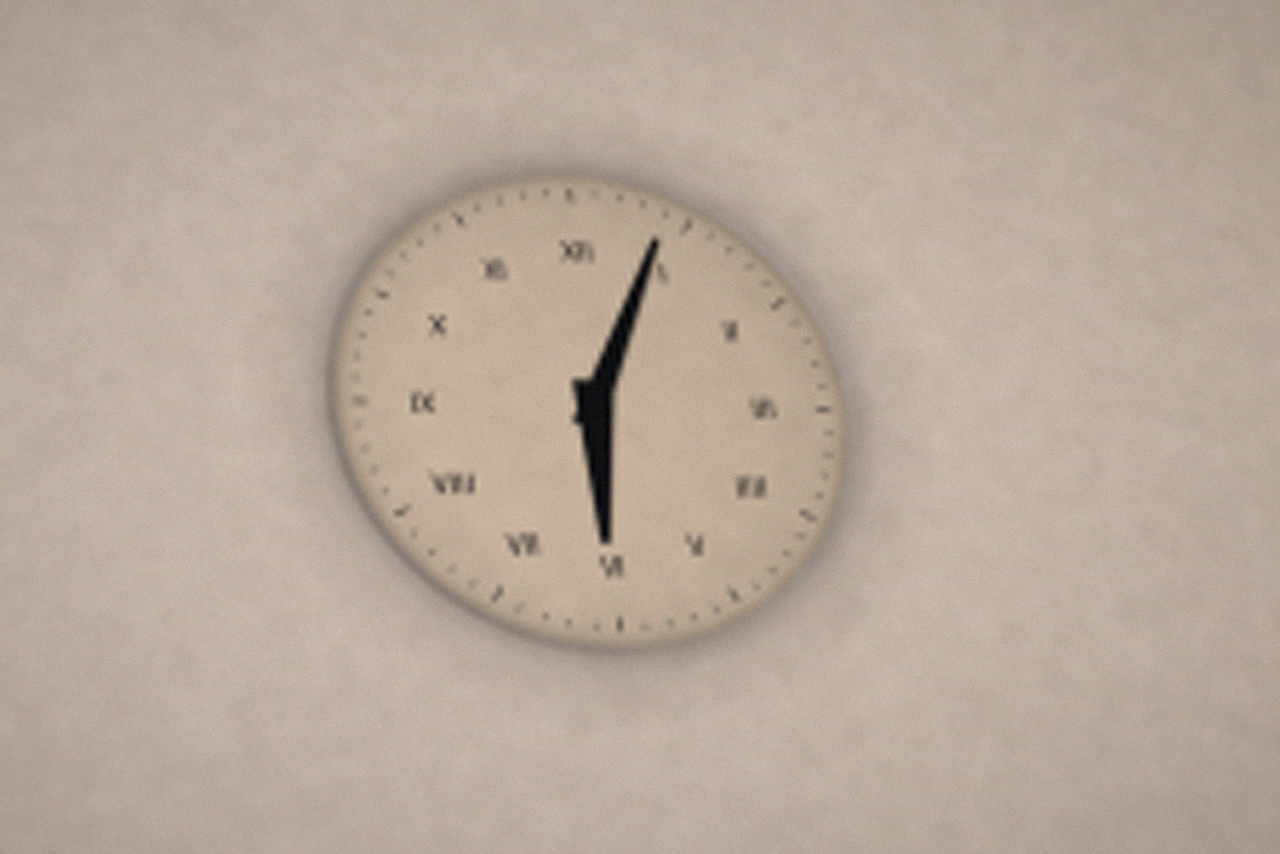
6:04
